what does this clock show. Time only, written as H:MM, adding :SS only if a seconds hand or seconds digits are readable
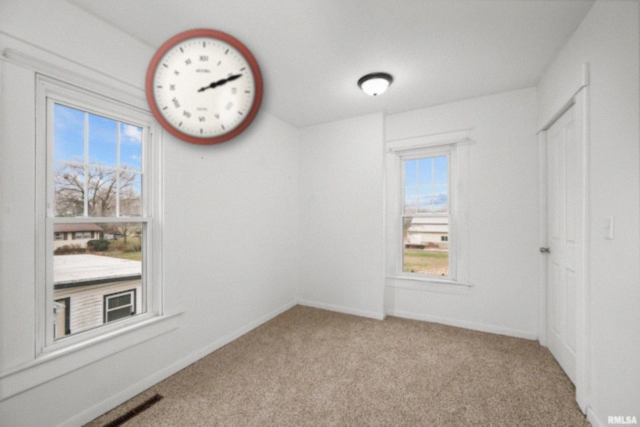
2:11
